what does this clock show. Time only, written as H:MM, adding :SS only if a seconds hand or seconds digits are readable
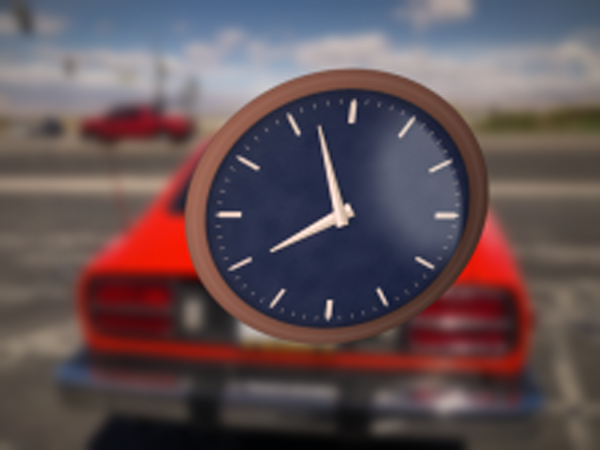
7:57
